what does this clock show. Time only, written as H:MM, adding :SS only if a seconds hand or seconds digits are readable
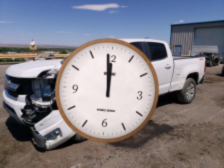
11:59
